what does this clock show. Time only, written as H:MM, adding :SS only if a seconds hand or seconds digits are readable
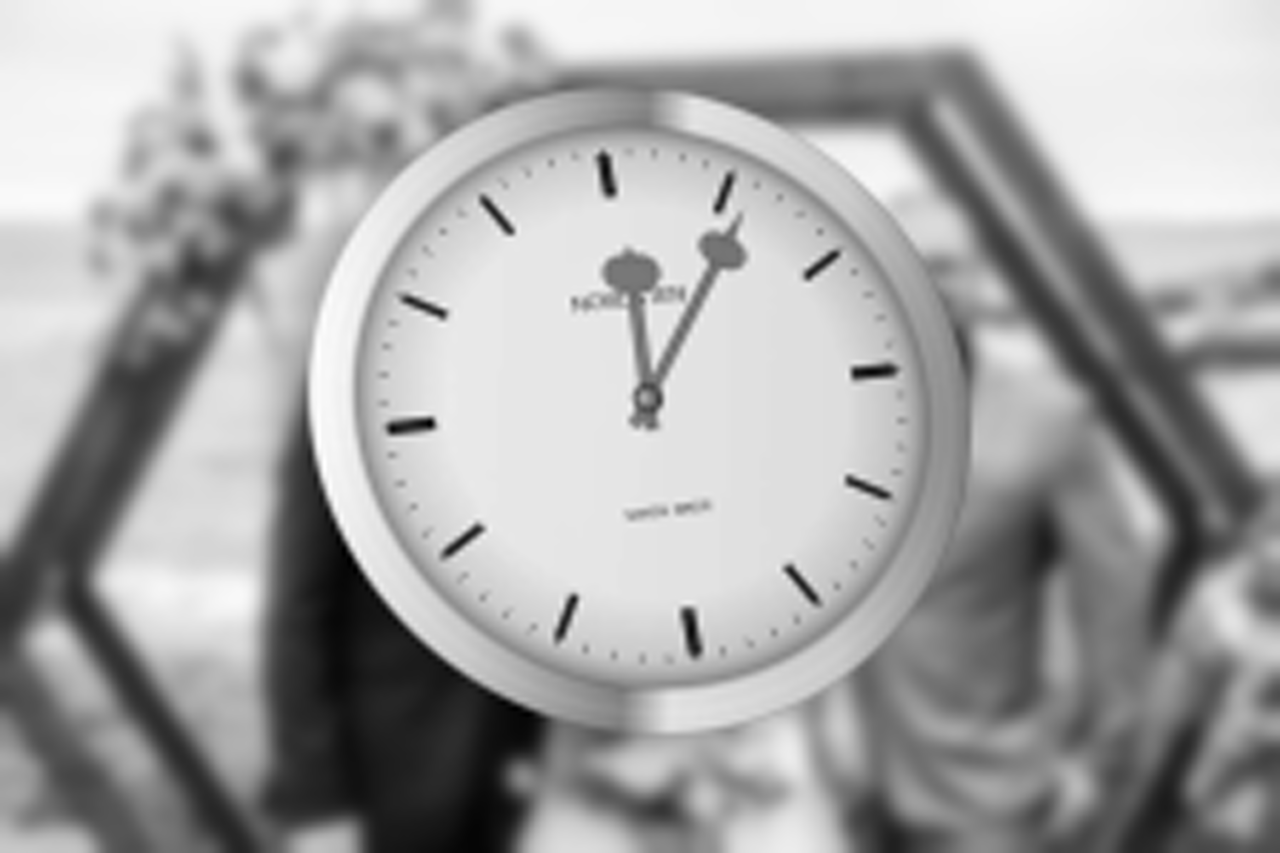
12:06
